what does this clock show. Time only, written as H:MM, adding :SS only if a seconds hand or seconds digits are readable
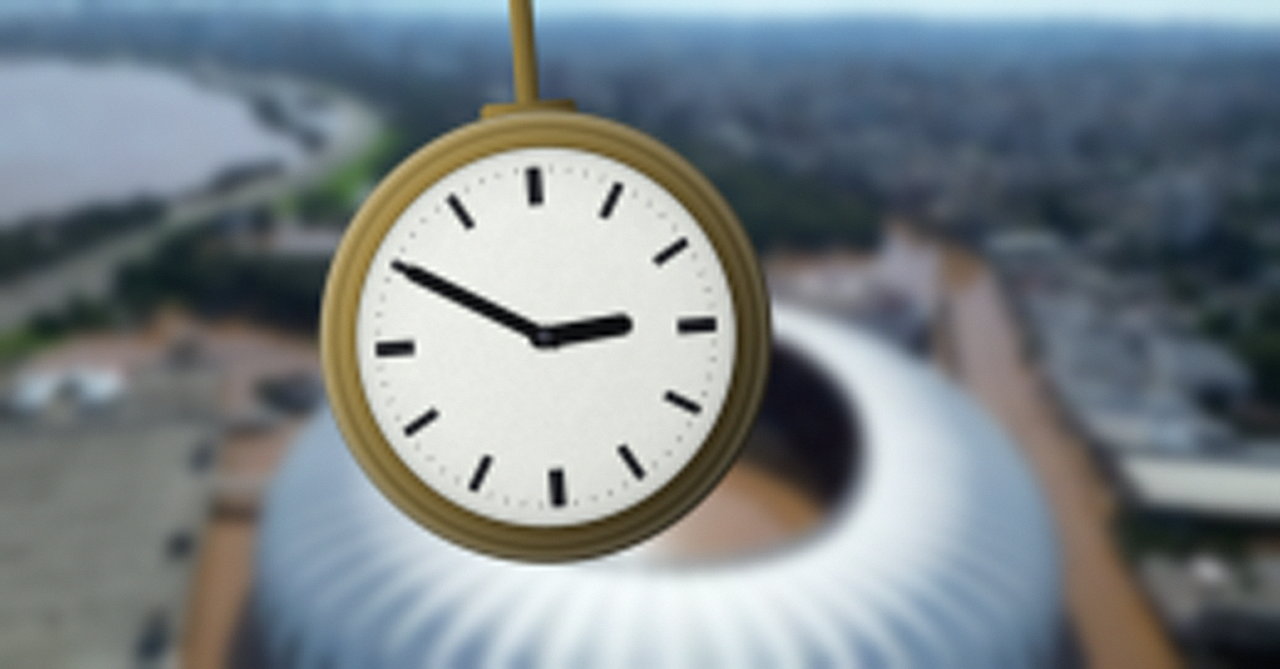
2:50
